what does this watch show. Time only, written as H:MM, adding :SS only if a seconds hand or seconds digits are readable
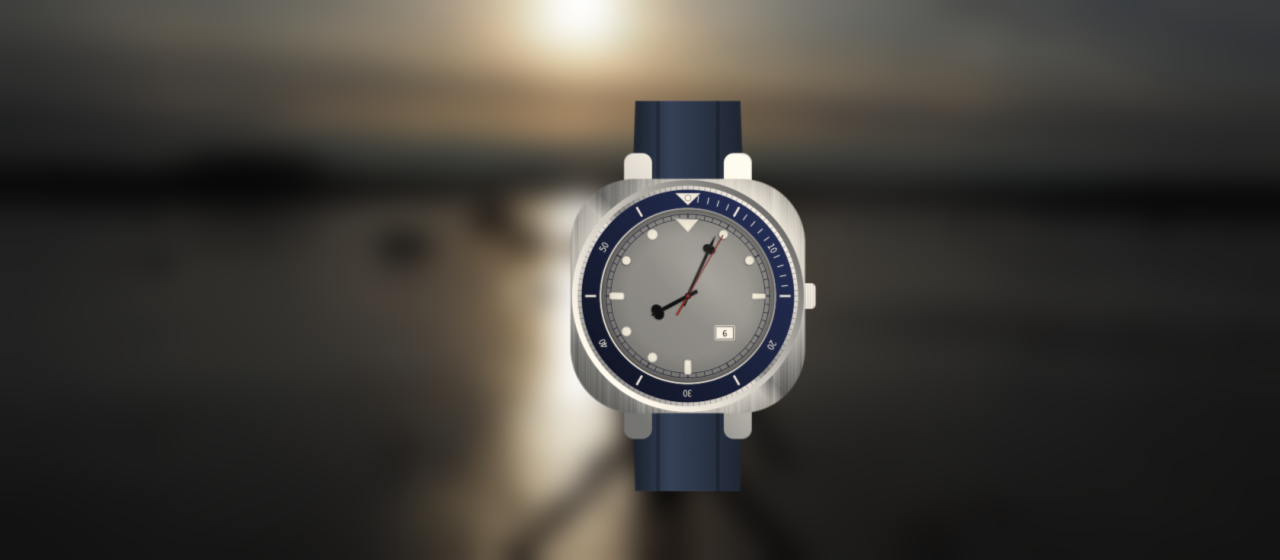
8:04:05
